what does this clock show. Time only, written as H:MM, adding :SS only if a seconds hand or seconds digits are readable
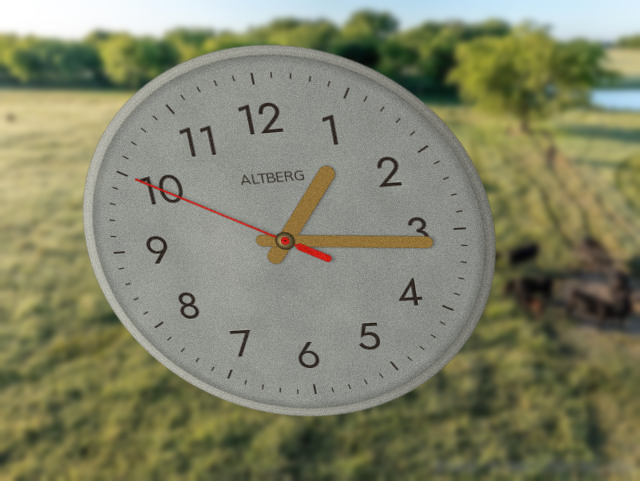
1:15:50
